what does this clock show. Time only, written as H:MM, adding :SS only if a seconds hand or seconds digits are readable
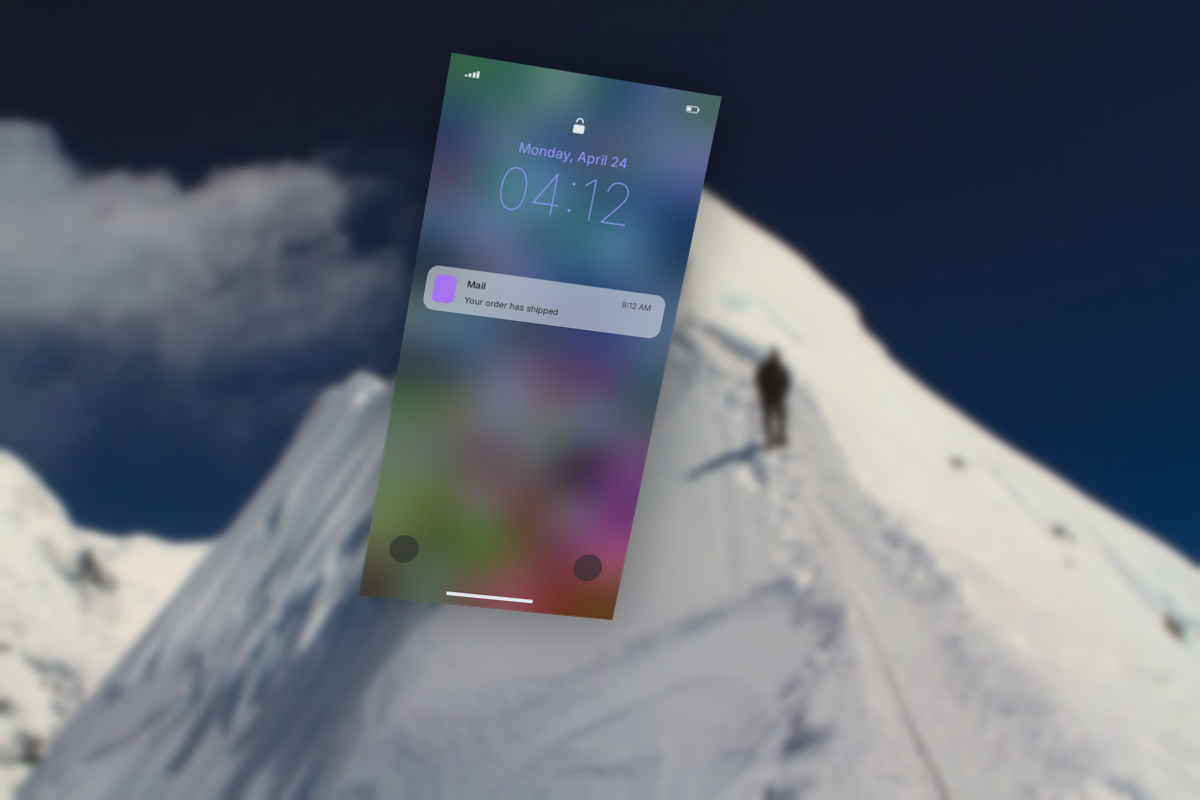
4:12
